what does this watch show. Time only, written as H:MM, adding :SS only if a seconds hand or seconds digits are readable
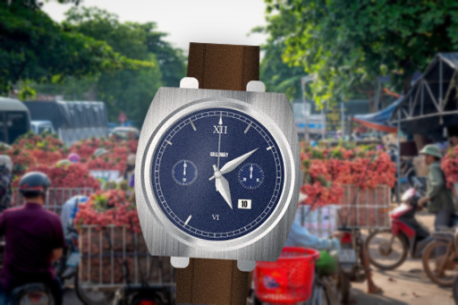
5:09
